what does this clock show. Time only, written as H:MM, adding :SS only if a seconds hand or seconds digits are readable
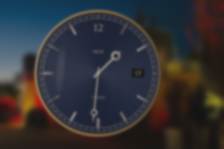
1:31
